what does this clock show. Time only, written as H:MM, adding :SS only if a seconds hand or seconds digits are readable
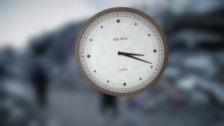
3:19
